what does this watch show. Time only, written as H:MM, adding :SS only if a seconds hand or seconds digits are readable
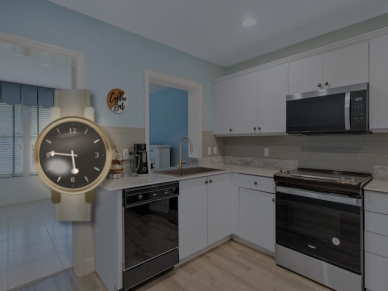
5:46
